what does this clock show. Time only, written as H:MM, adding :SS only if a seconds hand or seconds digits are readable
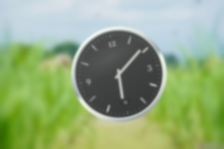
6:09
